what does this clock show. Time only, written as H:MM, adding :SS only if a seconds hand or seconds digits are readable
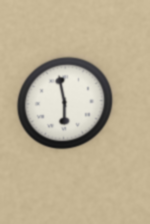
5:58
